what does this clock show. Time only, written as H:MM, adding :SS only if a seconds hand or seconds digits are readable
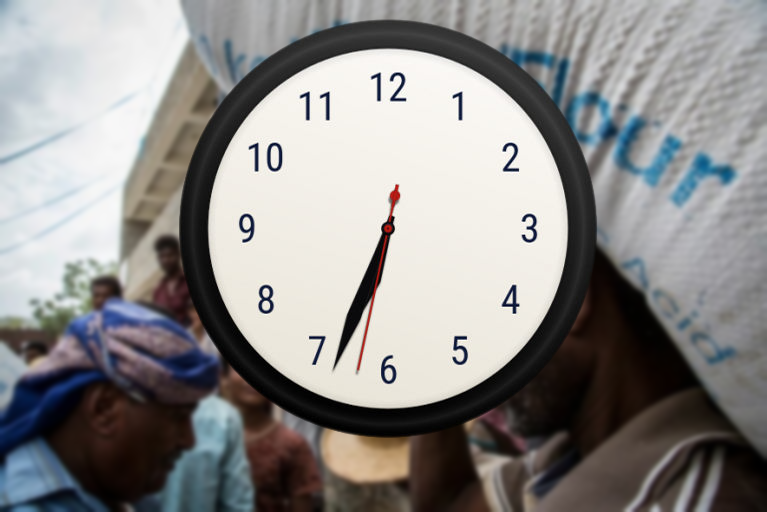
6:33:32
